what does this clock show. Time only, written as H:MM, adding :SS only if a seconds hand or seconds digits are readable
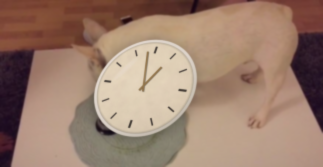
12:58
